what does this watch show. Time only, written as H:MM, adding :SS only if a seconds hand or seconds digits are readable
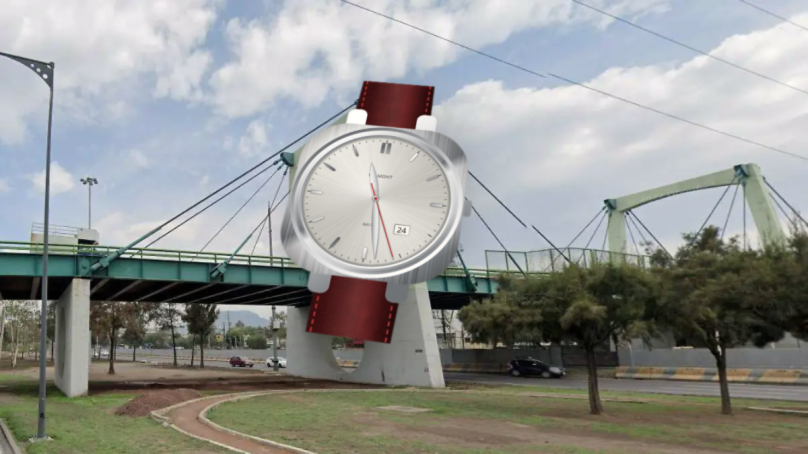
11:28:26
